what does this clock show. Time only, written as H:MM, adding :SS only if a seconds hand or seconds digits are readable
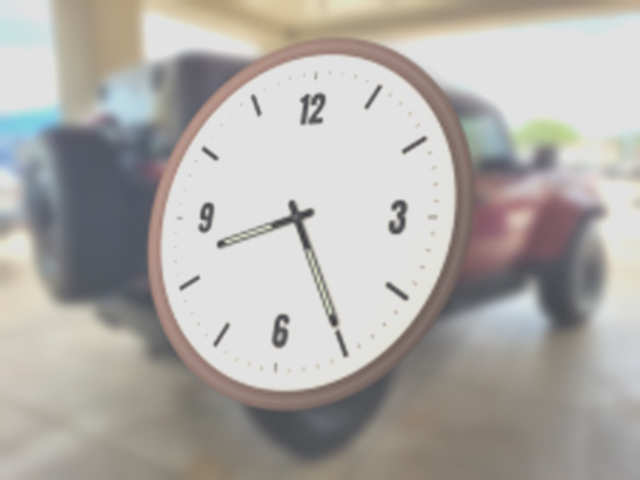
8:25
